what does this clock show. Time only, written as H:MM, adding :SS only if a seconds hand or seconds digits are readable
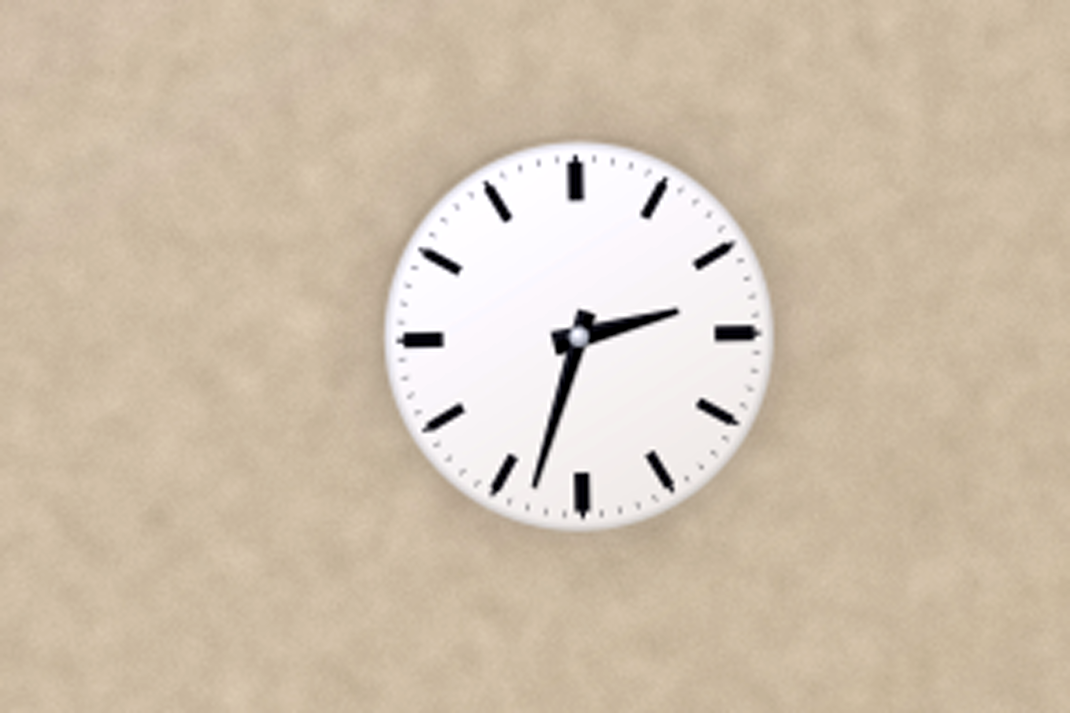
2:33
